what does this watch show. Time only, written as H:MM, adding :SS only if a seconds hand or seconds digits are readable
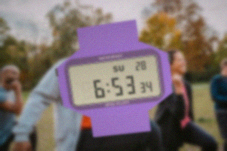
6:53
